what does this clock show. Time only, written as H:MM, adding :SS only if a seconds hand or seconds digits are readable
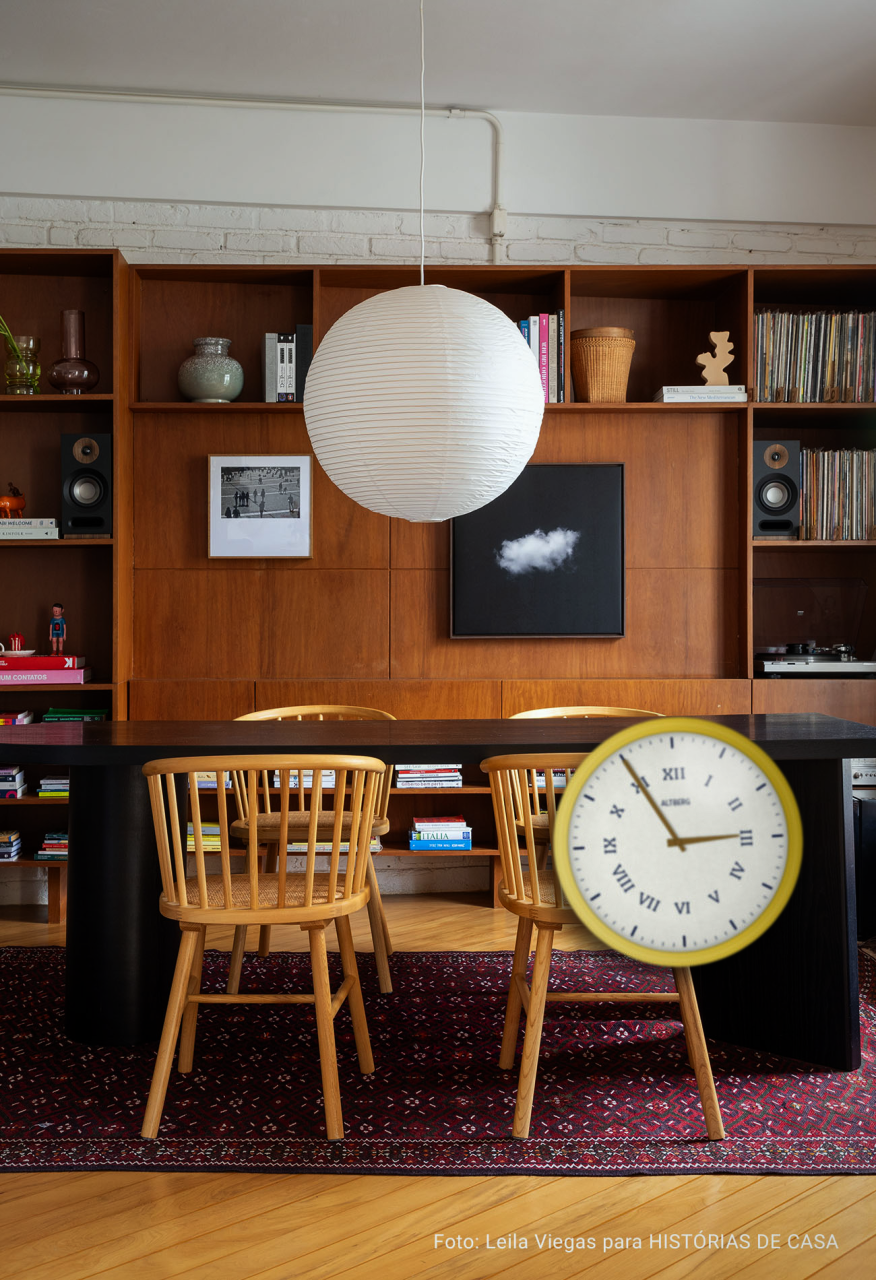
2:55
